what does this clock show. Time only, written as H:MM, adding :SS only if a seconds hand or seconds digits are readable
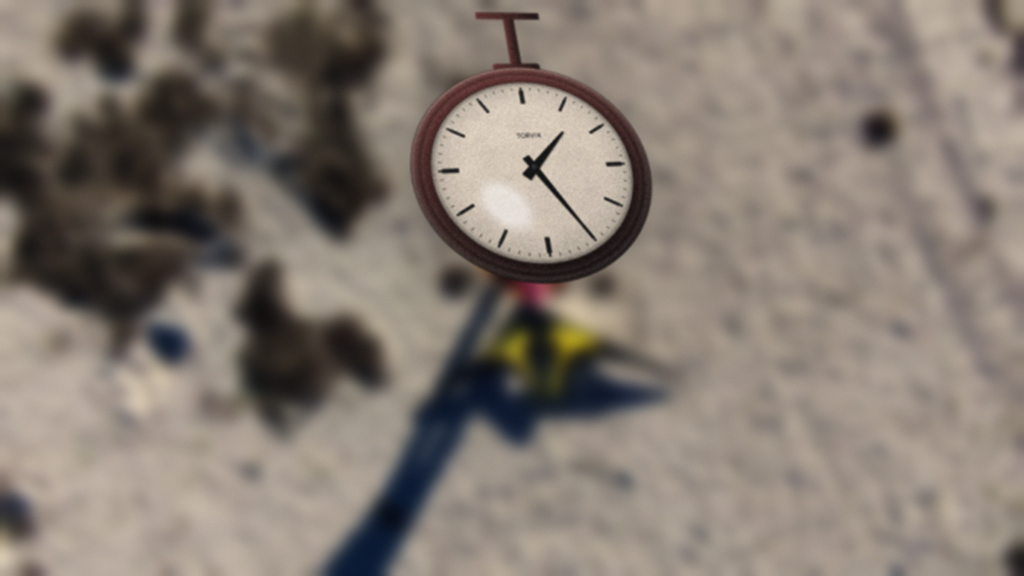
1:25
